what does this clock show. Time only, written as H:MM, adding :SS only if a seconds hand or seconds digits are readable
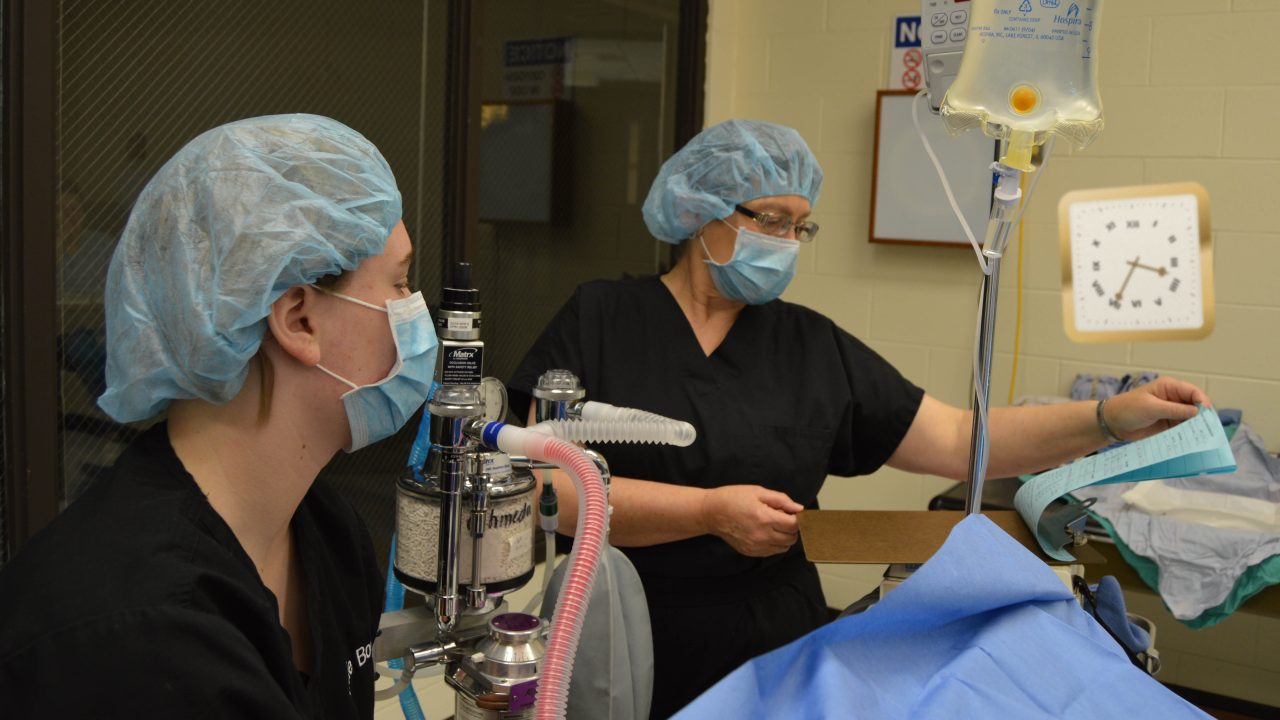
3:35
